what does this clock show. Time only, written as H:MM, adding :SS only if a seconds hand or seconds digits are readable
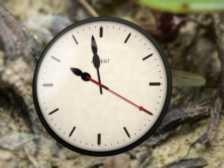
9:58:20
